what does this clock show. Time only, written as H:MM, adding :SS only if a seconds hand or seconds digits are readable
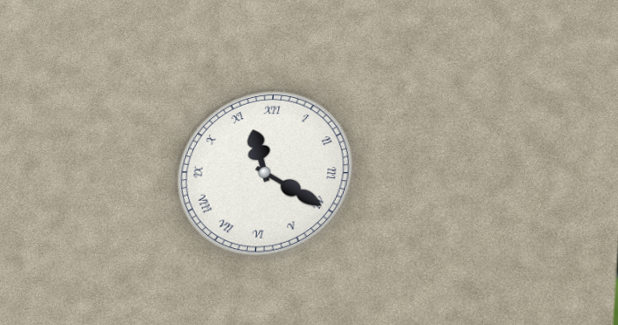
11:20
